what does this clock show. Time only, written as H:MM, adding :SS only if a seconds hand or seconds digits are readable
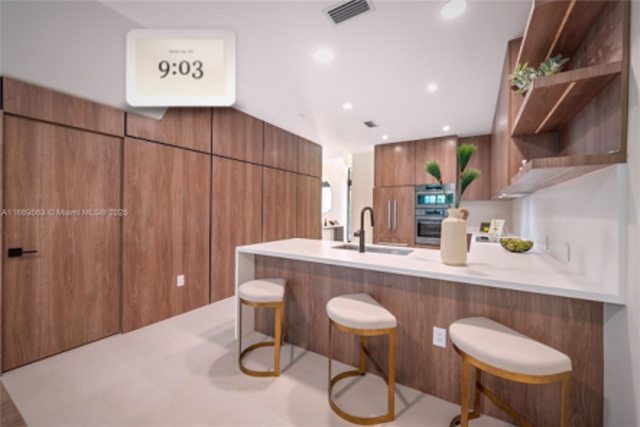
9:03
